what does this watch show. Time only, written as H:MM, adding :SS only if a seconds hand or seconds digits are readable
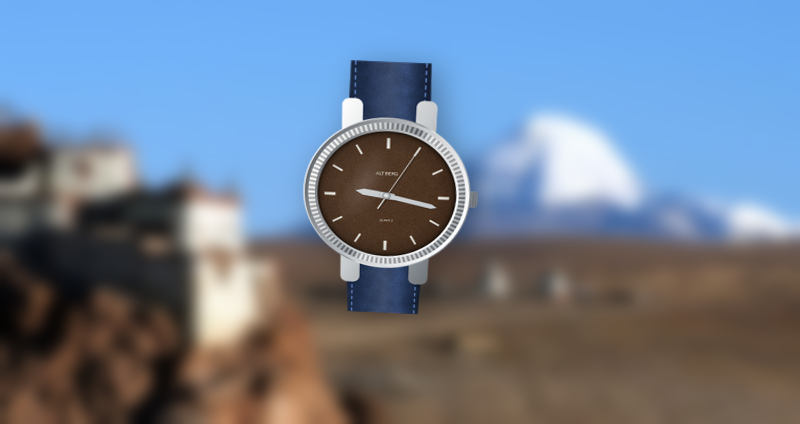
9:17:05
